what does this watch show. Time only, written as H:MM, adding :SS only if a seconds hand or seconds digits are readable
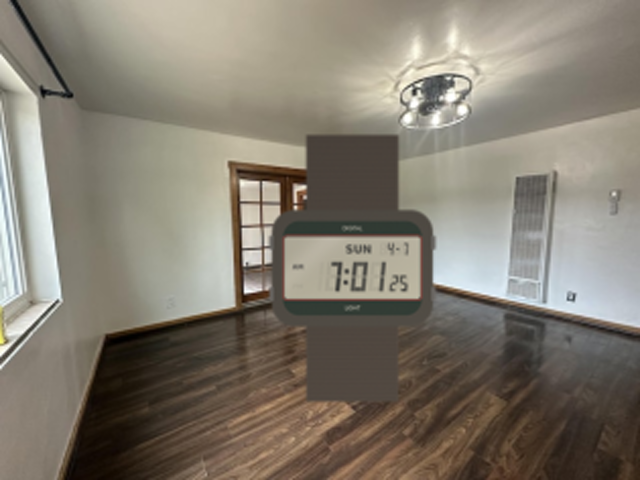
7:01:25
